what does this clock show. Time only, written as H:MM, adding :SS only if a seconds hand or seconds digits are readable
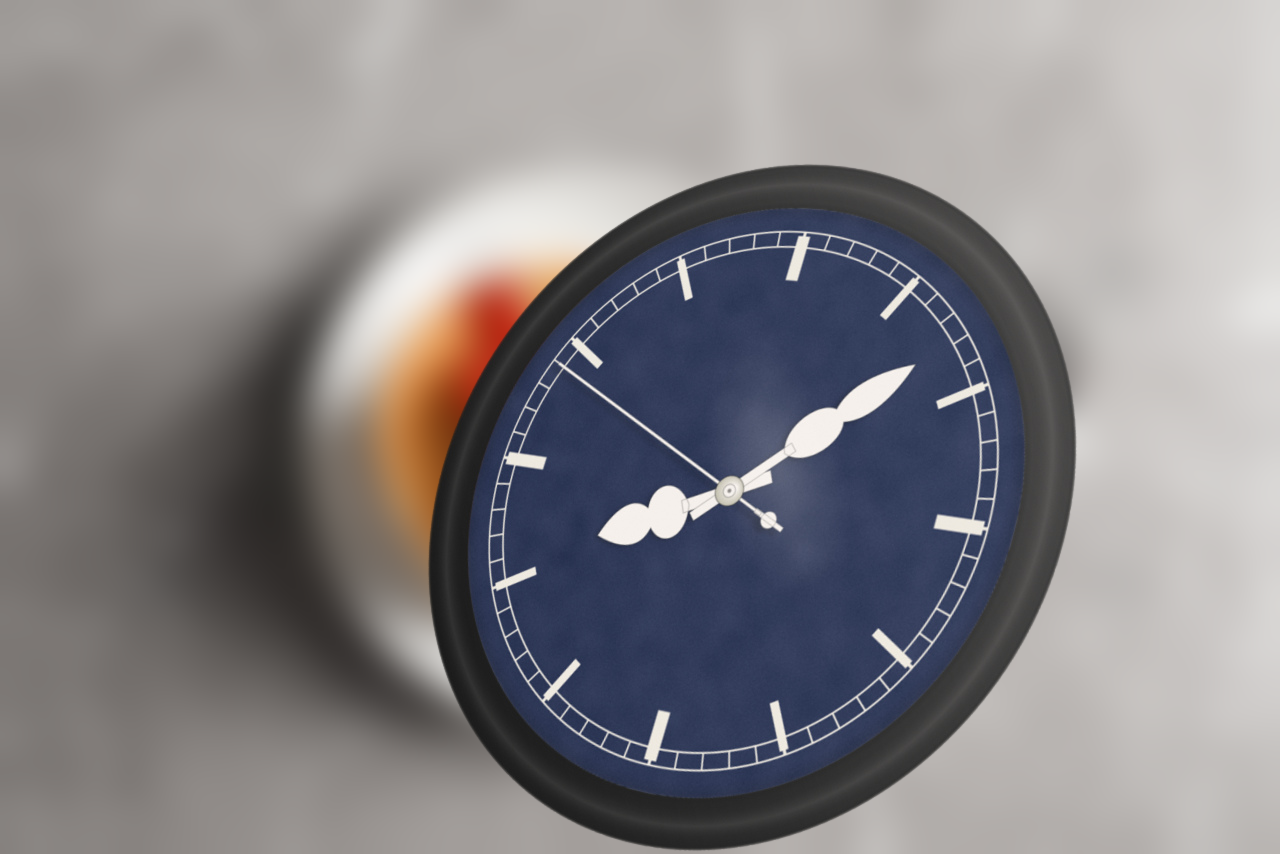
8:07:49
